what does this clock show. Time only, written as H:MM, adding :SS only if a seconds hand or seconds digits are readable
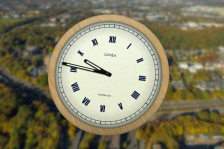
9:46
